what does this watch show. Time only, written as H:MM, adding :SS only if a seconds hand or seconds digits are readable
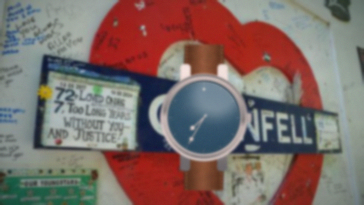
7:35
